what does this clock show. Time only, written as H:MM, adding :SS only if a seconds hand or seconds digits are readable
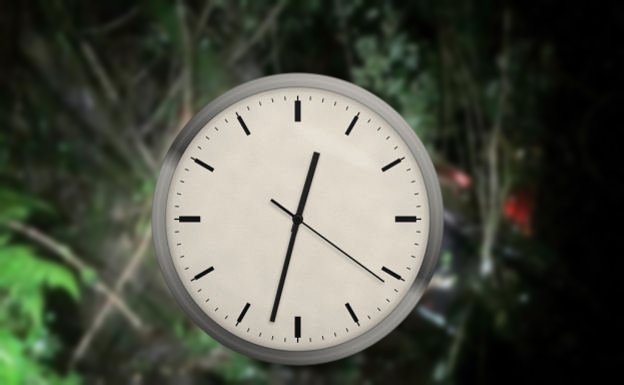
12:32:21
